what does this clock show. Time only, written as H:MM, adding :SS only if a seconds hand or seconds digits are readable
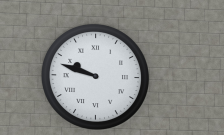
9:48
